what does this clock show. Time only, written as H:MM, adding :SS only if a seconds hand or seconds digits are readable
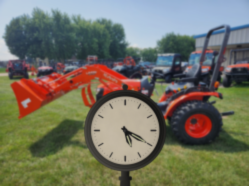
5:20
